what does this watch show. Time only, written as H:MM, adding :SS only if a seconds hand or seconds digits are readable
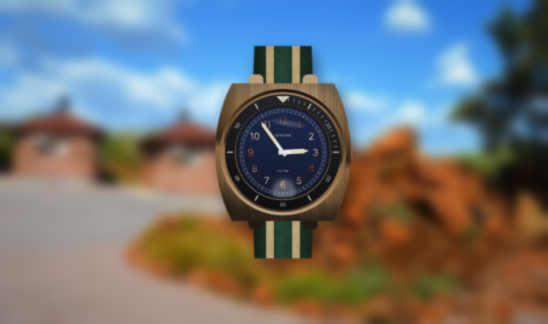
2:54
